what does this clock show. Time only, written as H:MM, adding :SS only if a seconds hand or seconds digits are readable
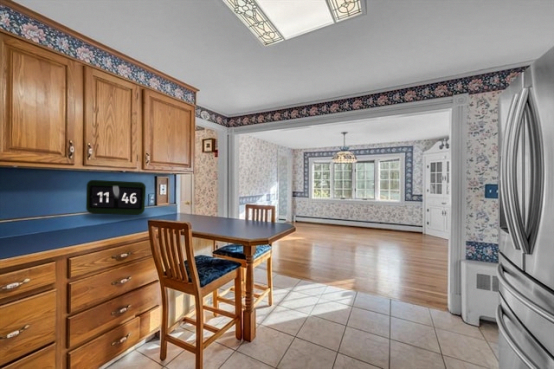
11:46
